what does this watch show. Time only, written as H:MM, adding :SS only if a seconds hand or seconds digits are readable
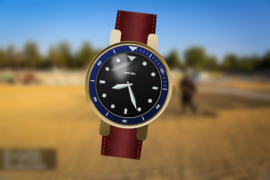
8:26
